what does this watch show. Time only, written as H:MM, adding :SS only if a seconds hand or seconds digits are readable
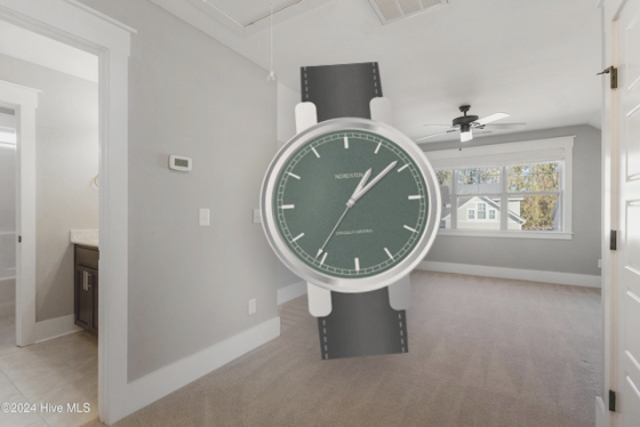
1:08:36
